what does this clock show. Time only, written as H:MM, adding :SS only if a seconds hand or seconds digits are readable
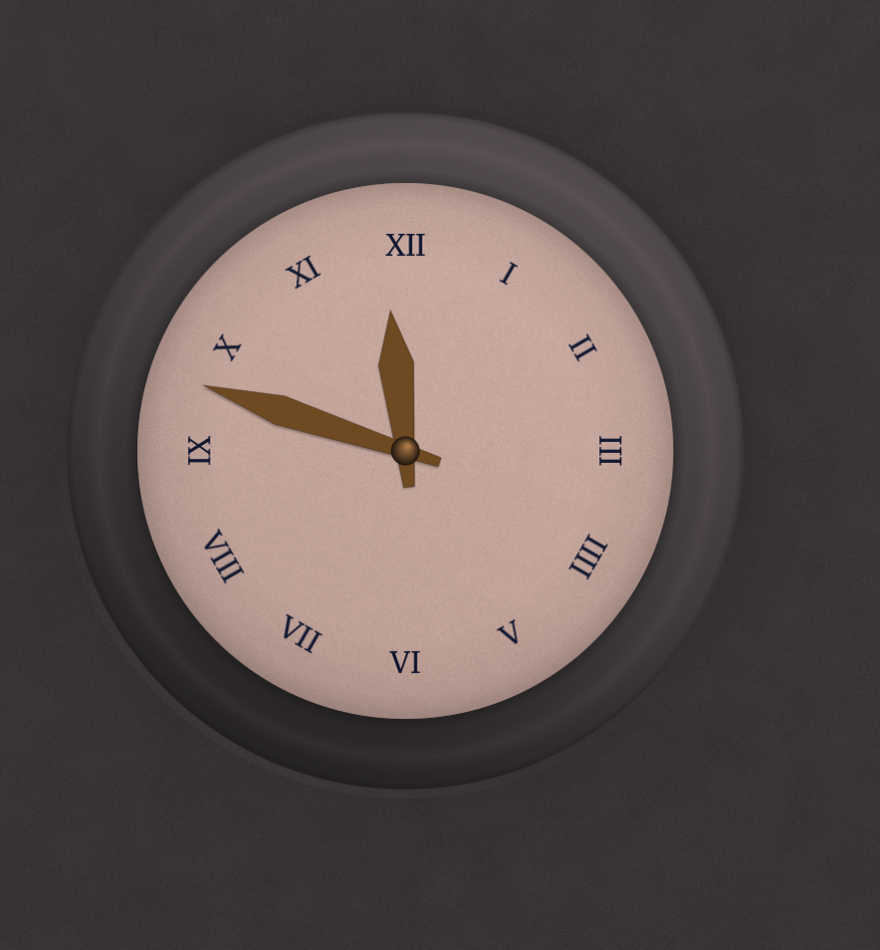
11:48
